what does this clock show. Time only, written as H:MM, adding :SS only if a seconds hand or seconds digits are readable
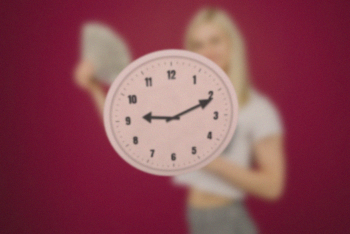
9:11
